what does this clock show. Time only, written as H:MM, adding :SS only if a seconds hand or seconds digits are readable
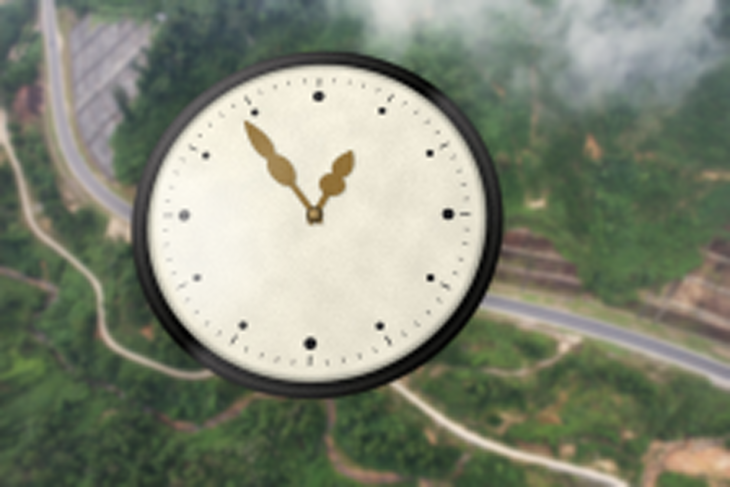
12:54
